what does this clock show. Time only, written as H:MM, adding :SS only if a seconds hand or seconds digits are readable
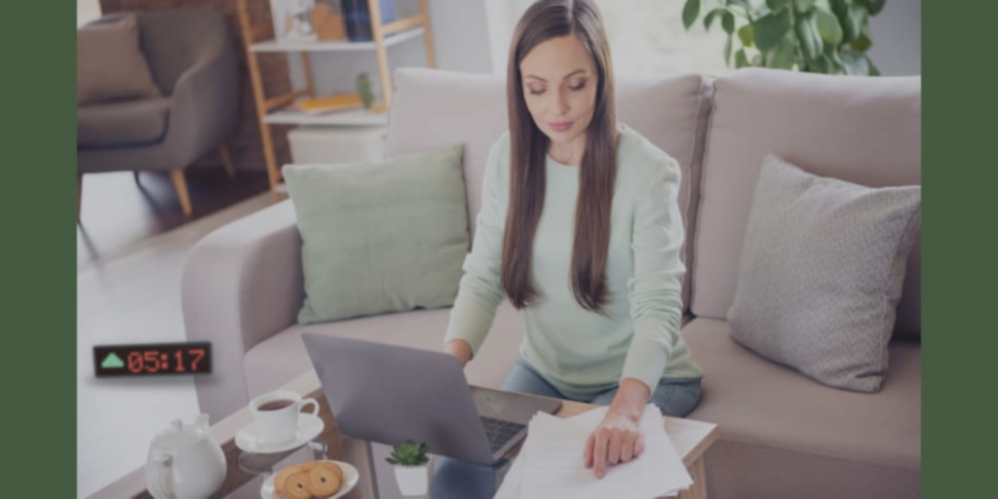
5:17
